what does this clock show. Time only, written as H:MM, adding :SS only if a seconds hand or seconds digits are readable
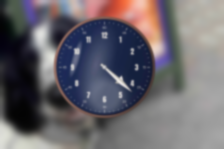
4:22
